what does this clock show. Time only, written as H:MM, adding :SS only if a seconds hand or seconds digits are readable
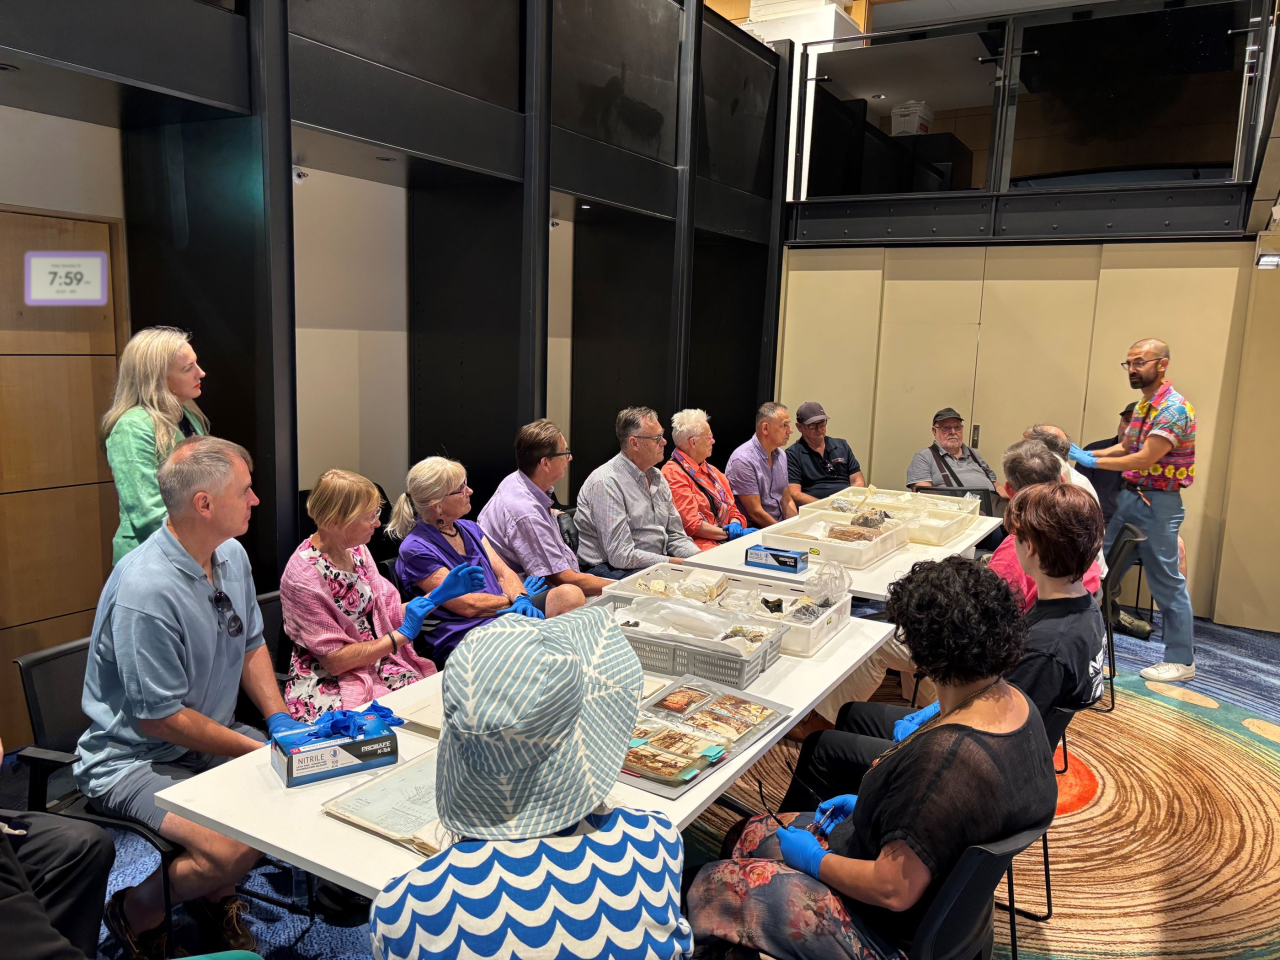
7:59
